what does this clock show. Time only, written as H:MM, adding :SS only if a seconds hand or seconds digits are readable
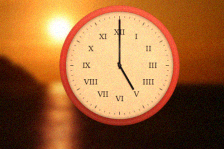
5:00
